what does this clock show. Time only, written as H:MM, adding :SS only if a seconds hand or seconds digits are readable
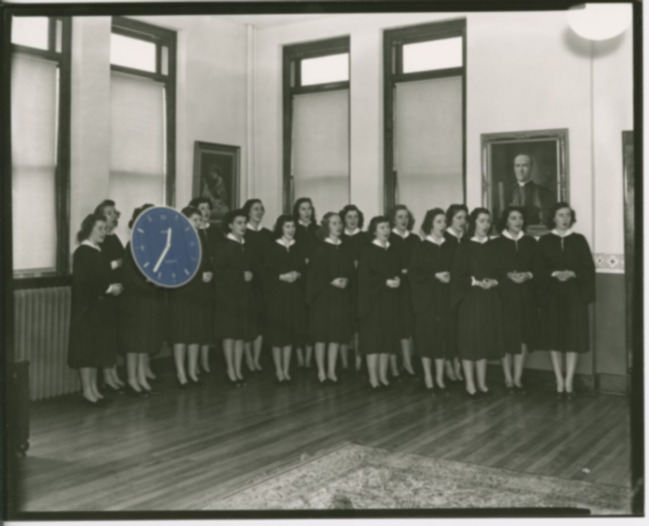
12:37
